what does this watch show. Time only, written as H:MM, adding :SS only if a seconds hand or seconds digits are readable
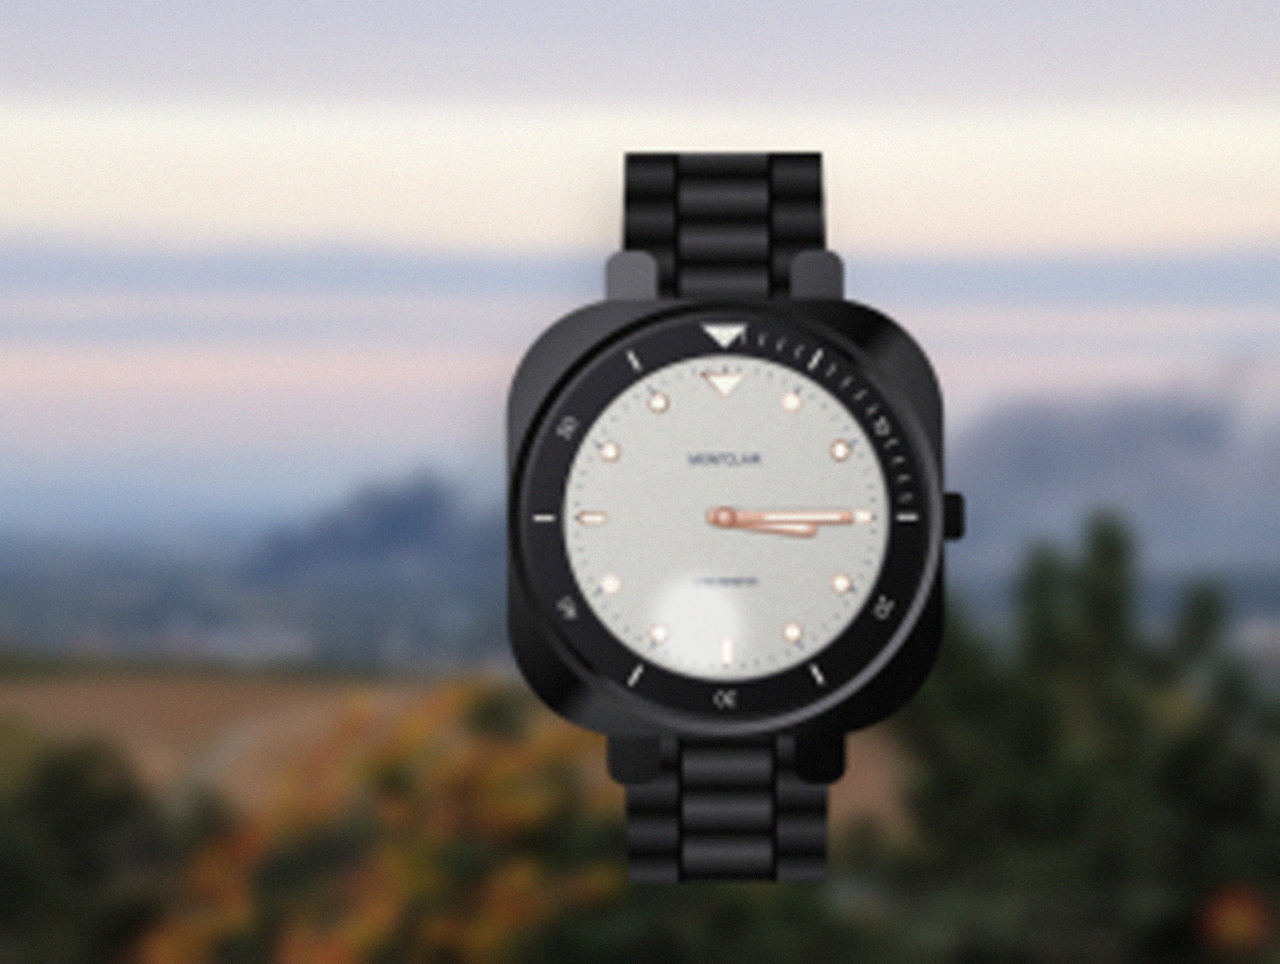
3:15
